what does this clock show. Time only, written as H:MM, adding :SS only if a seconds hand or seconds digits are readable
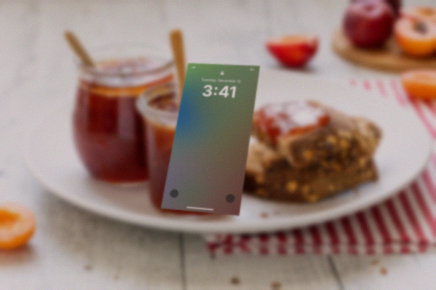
3:41
